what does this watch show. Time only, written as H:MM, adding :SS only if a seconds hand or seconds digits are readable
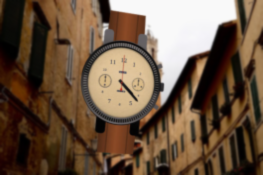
4:22
